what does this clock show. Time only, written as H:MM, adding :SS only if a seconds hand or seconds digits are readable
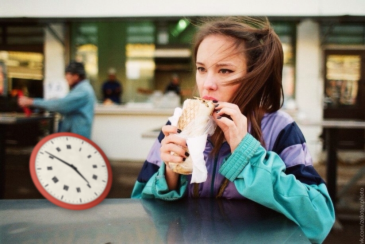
4:51
